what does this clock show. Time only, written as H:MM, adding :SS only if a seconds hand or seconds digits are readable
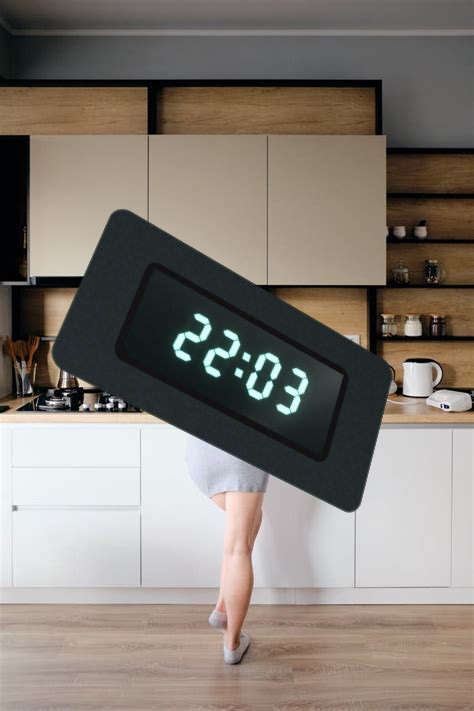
22:03
